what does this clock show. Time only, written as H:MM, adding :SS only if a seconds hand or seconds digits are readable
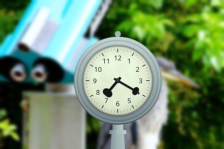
7:20
